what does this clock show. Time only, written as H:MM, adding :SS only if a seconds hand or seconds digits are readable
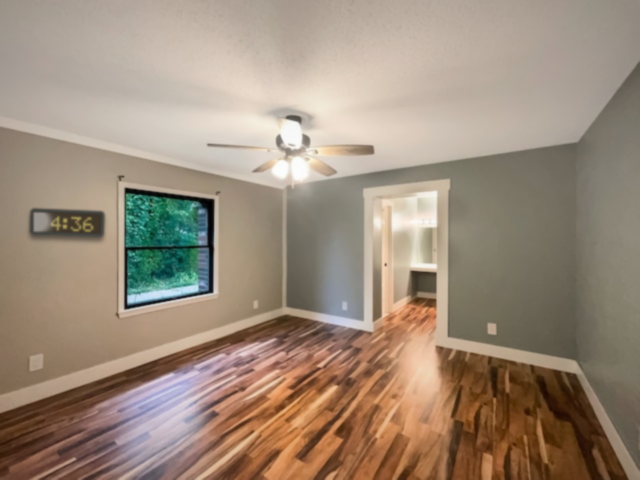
4:36
